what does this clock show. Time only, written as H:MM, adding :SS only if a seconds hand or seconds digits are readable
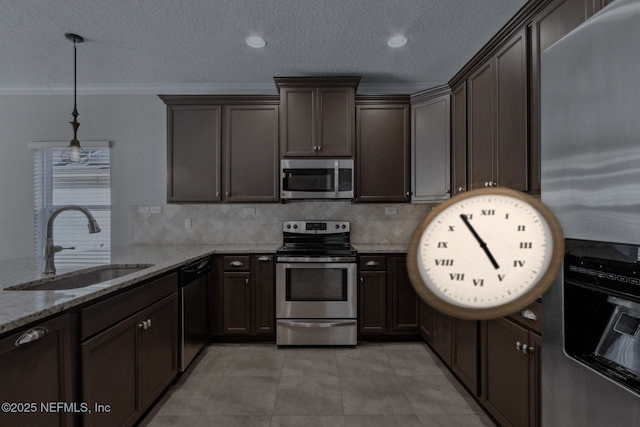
4:54
